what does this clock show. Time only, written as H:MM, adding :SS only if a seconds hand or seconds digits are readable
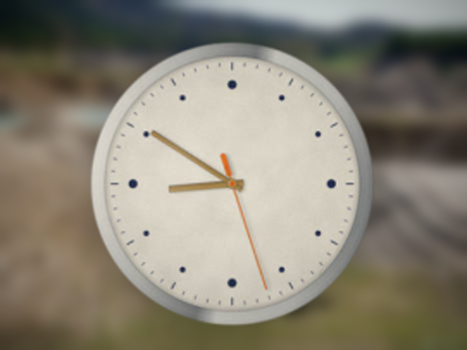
8:50:27
